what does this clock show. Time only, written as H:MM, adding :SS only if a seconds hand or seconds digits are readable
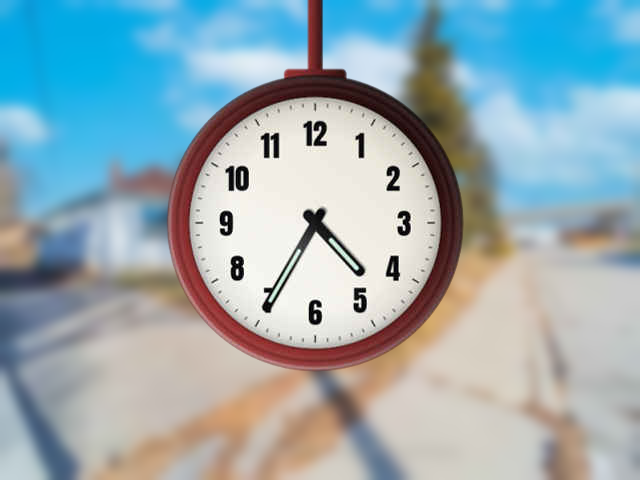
4:35
